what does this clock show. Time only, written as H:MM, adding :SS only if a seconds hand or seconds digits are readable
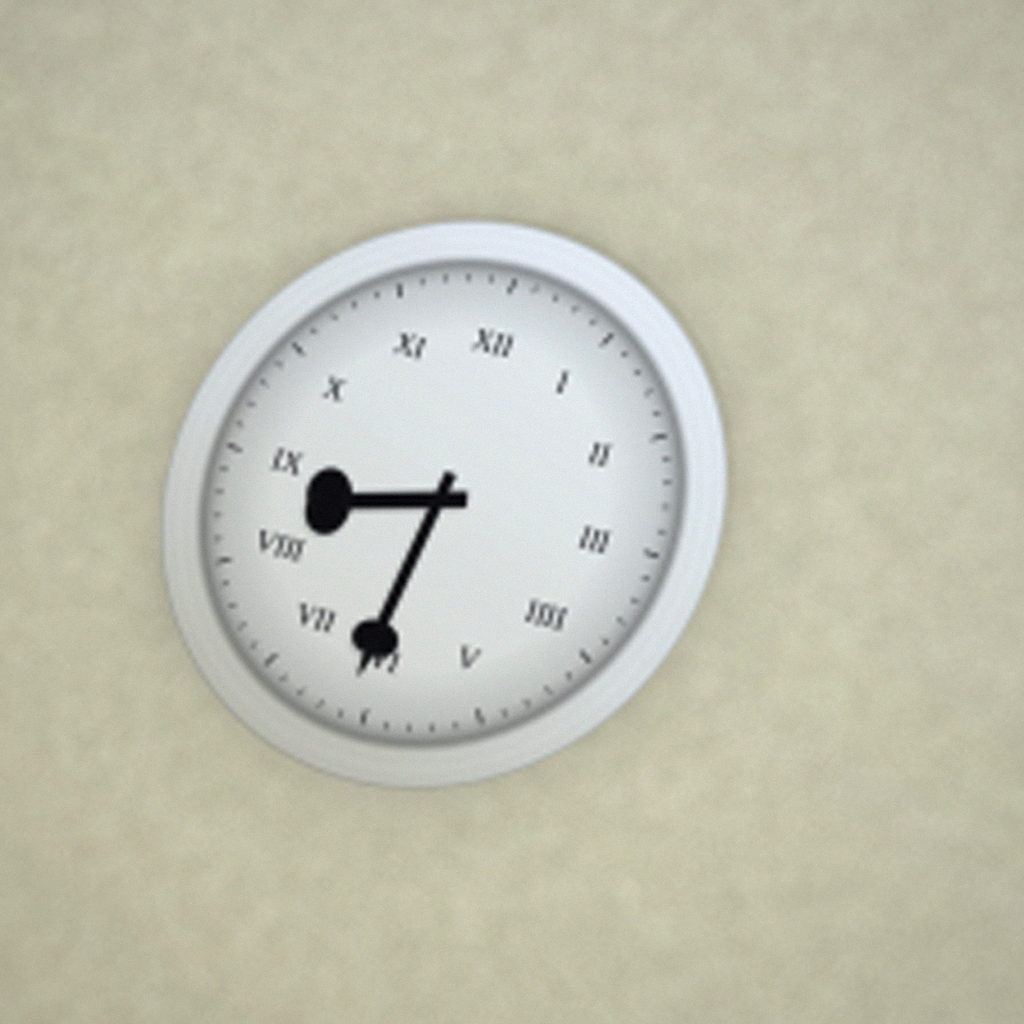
8:31
